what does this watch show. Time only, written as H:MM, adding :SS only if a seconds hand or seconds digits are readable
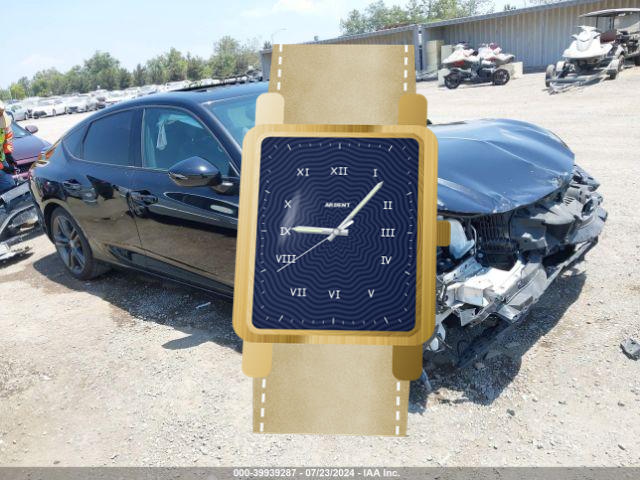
9:06:39
